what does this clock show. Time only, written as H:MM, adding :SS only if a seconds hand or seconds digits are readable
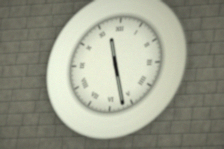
11:27
